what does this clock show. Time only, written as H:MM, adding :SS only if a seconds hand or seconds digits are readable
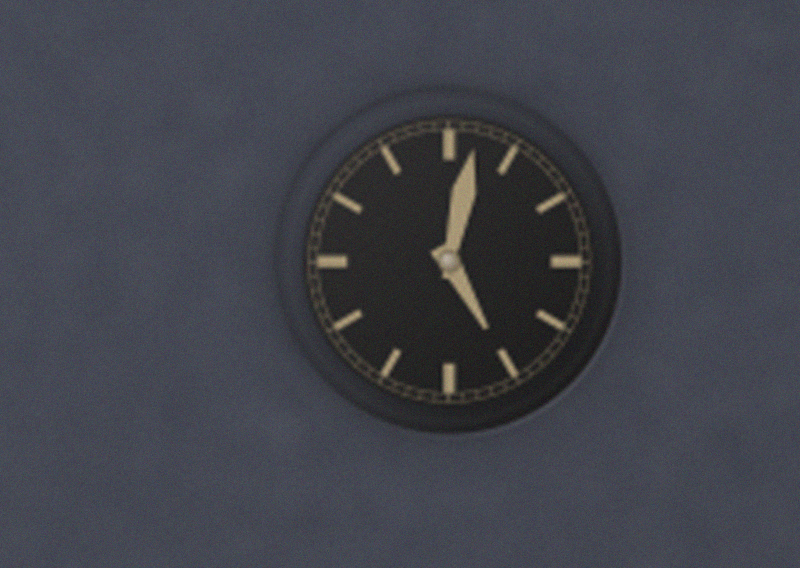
5:02
